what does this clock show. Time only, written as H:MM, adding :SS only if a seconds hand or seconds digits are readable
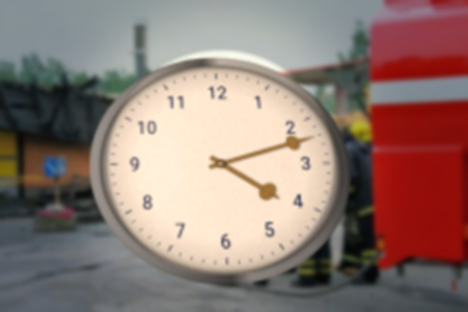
4:12
